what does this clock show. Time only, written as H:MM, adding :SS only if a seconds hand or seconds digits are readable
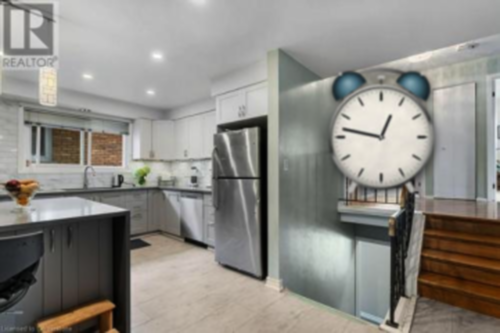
12:47
